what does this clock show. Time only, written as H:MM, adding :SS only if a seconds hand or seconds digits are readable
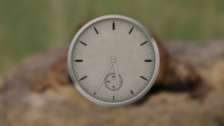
5:35
